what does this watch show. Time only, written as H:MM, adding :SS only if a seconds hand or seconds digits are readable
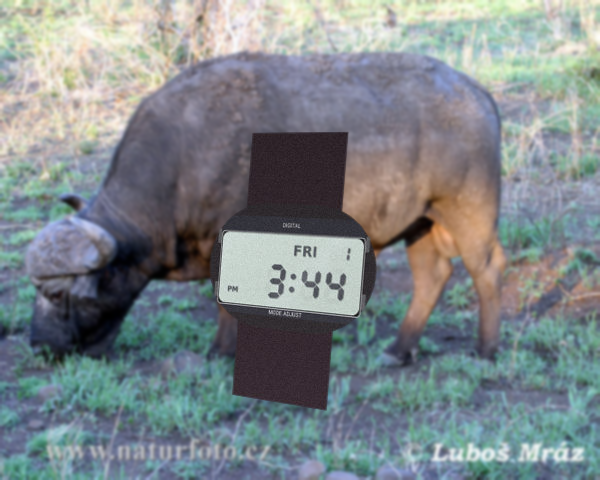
3:44
